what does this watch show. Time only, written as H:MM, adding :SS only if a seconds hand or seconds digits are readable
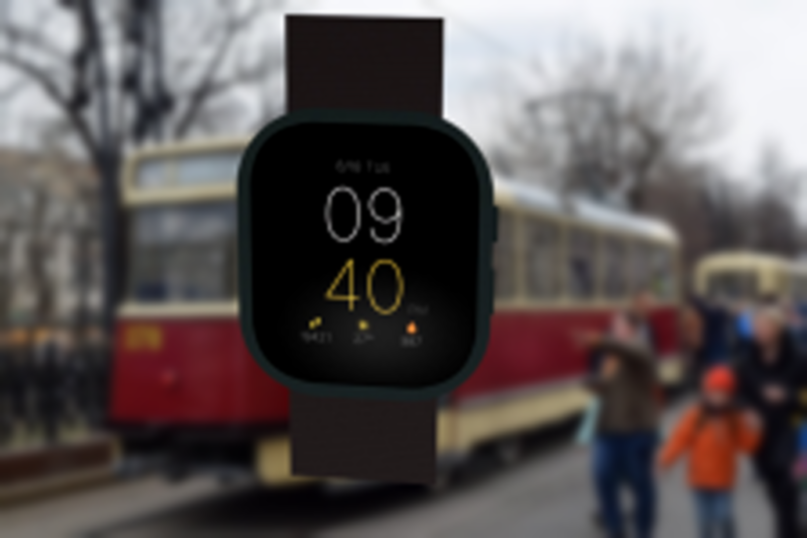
9:40
